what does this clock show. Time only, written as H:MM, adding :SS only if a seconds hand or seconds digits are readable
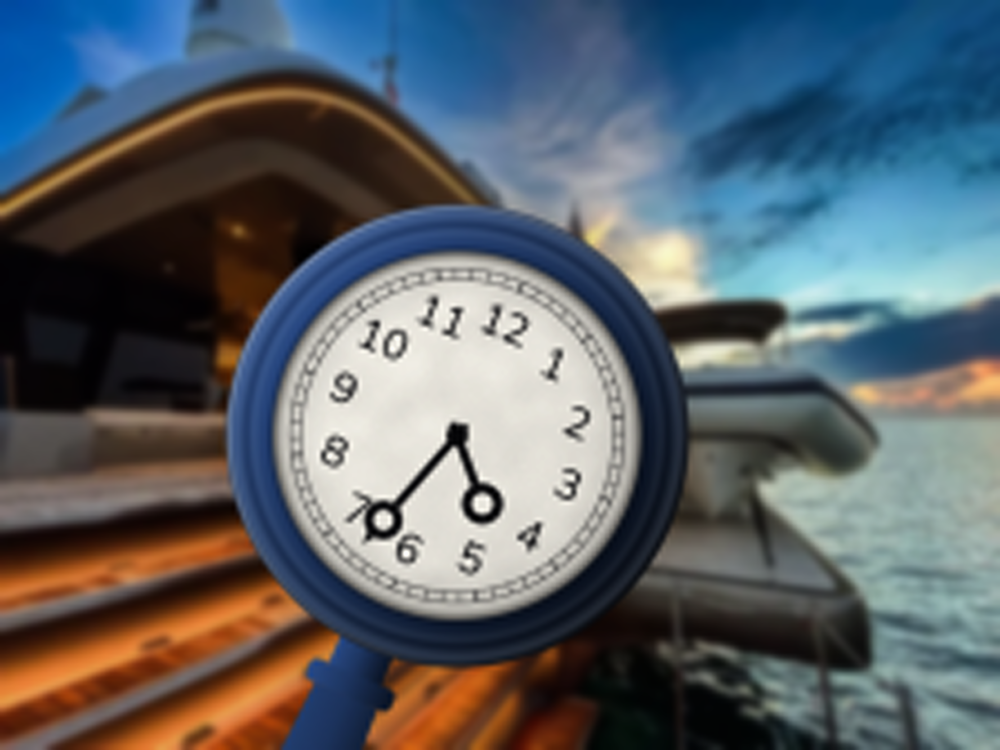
4:33
